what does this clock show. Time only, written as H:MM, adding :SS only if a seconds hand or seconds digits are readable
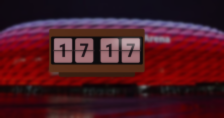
17:17
